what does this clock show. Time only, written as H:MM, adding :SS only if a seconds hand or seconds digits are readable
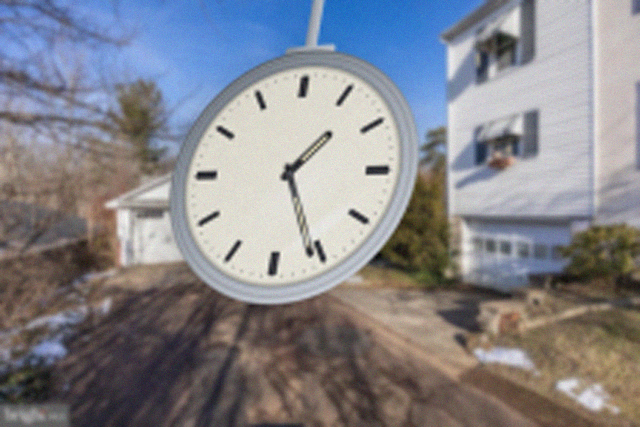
1:26
